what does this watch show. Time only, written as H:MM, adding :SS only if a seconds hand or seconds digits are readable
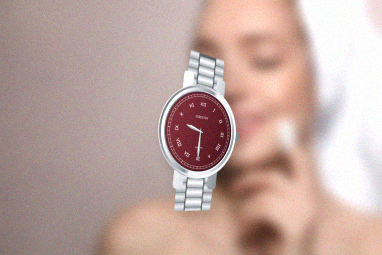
9:30
